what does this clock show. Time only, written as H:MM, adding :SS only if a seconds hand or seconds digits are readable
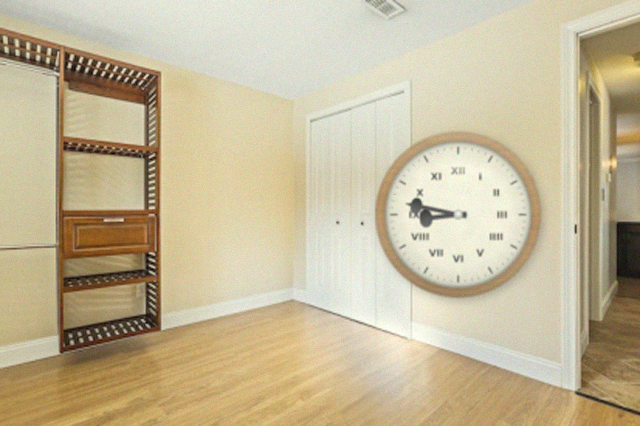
8:47
